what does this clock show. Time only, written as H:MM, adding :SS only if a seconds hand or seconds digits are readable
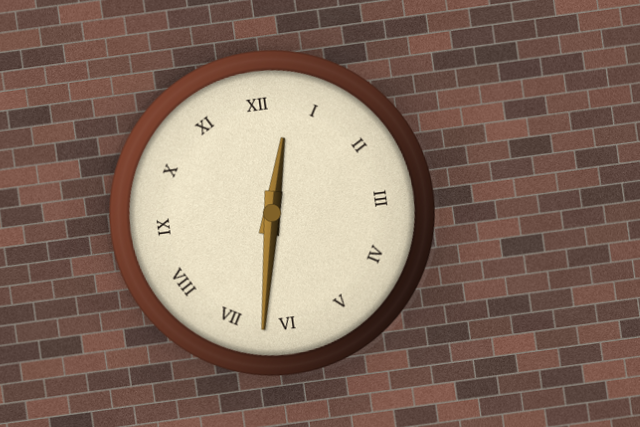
12:32
